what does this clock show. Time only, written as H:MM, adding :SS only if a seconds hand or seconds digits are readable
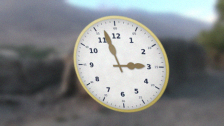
2:57
